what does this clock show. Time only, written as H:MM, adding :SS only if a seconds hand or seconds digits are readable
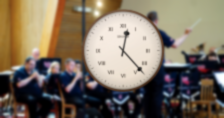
12:23
